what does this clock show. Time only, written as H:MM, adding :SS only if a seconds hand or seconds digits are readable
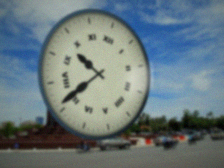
9:36
